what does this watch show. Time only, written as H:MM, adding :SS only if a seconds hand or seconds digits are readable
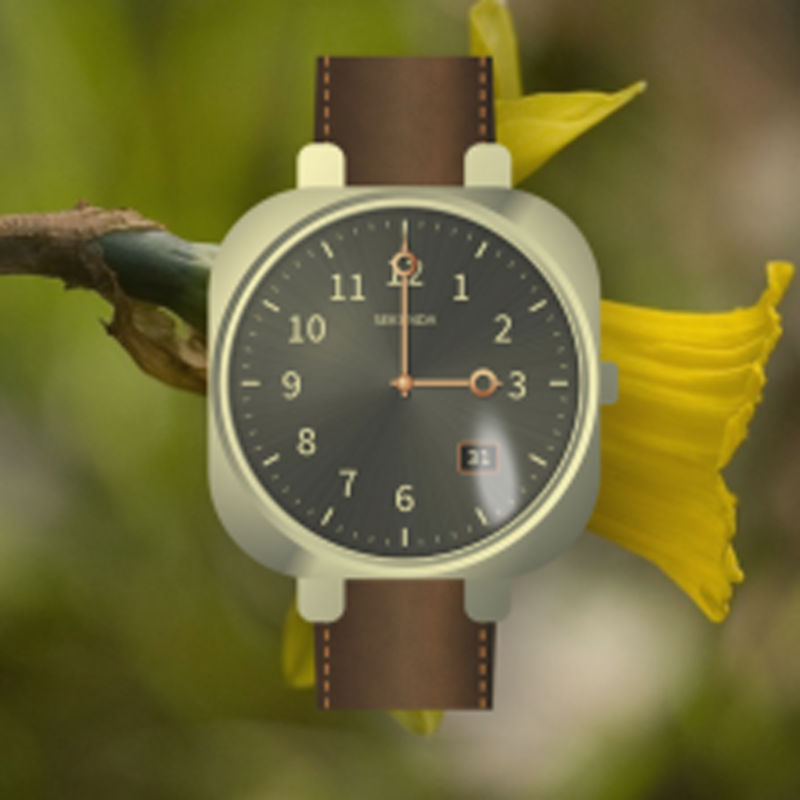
3:00
